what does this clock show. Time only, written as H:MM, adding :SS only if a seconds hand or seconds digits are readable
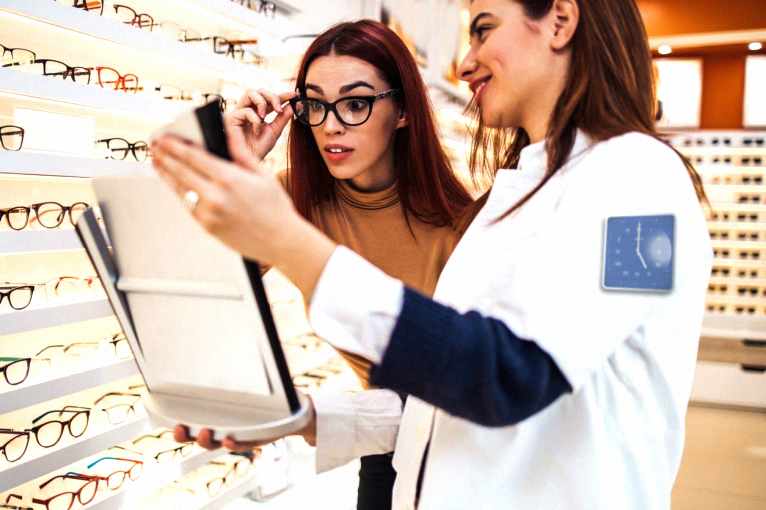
5:00
